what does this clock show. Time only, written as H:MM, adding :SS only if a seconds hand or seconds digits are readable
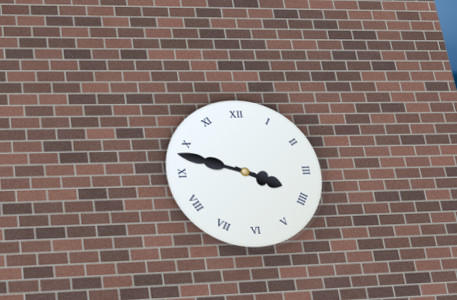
3:48
